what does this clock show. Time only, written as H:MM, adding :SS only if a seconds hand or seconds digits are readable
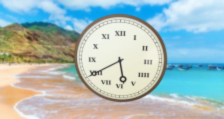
5:40
